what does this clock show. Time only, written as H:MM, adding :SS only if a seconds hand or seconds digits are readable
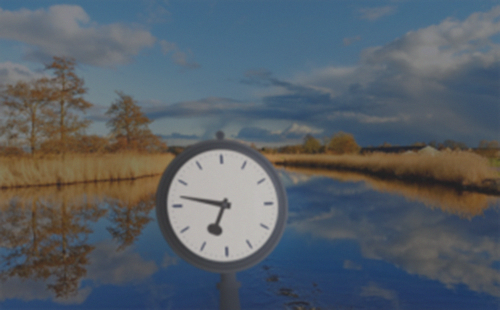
6:47
